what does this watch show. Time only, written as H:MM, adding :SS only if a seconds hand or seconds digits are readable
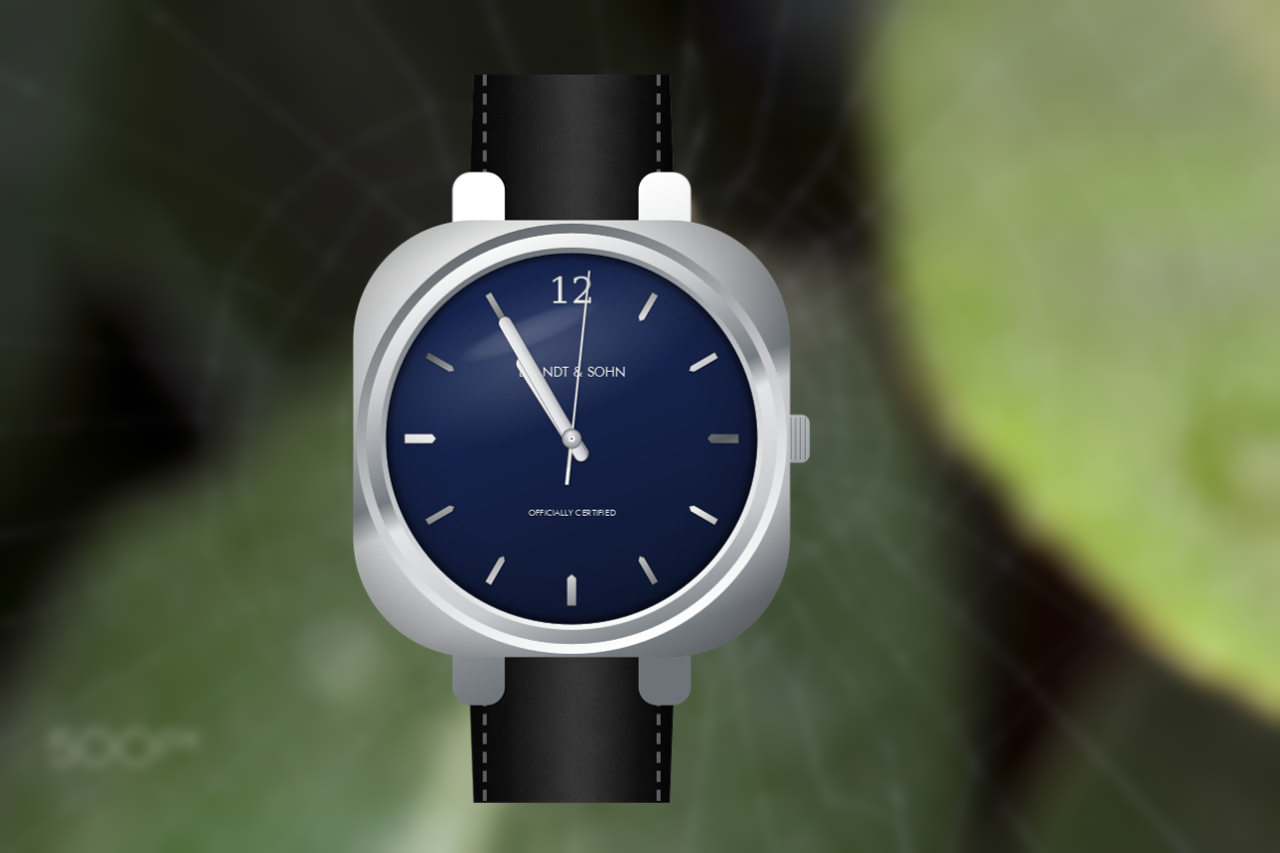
10:55:01
